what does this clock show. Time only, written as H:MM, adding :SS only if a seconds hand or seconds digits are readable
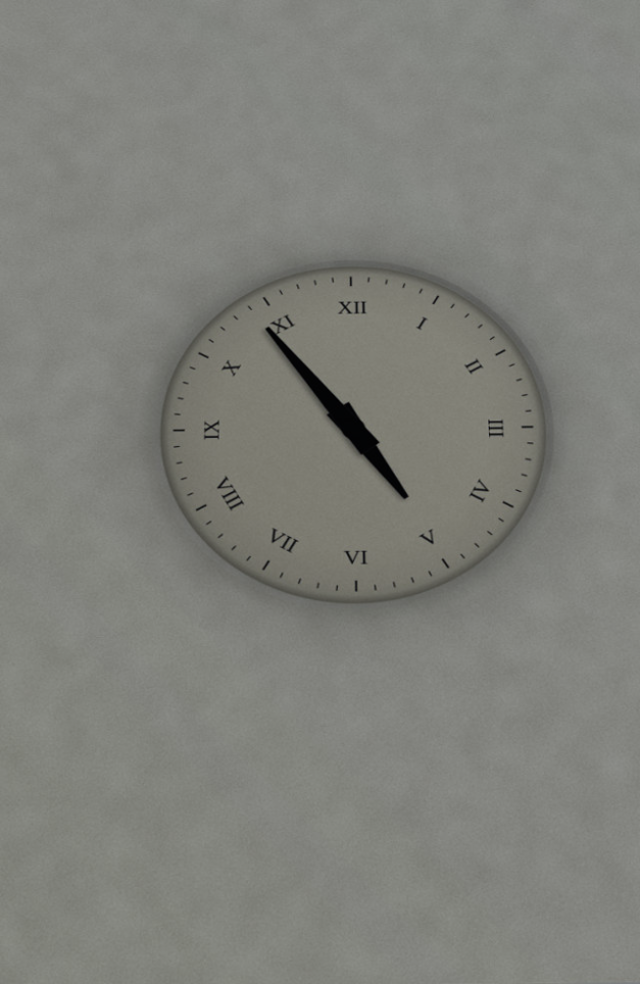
4:54
